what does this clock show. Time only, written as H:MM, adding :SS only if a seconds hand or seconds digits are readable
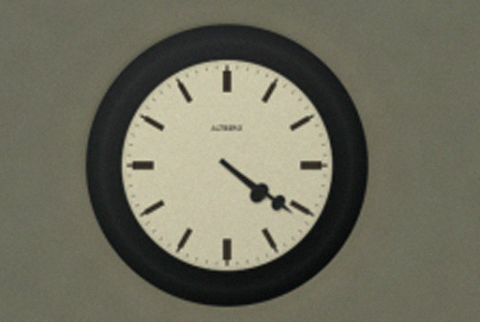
4:21
